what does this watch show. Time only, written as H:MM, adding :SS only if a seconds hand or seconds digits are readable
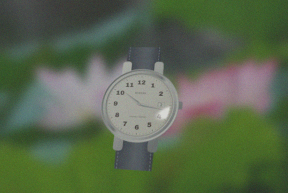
10:17
